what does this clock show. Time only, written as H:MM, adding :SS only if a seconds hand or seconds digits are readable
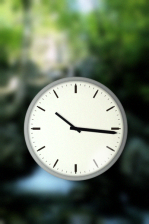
10:16
